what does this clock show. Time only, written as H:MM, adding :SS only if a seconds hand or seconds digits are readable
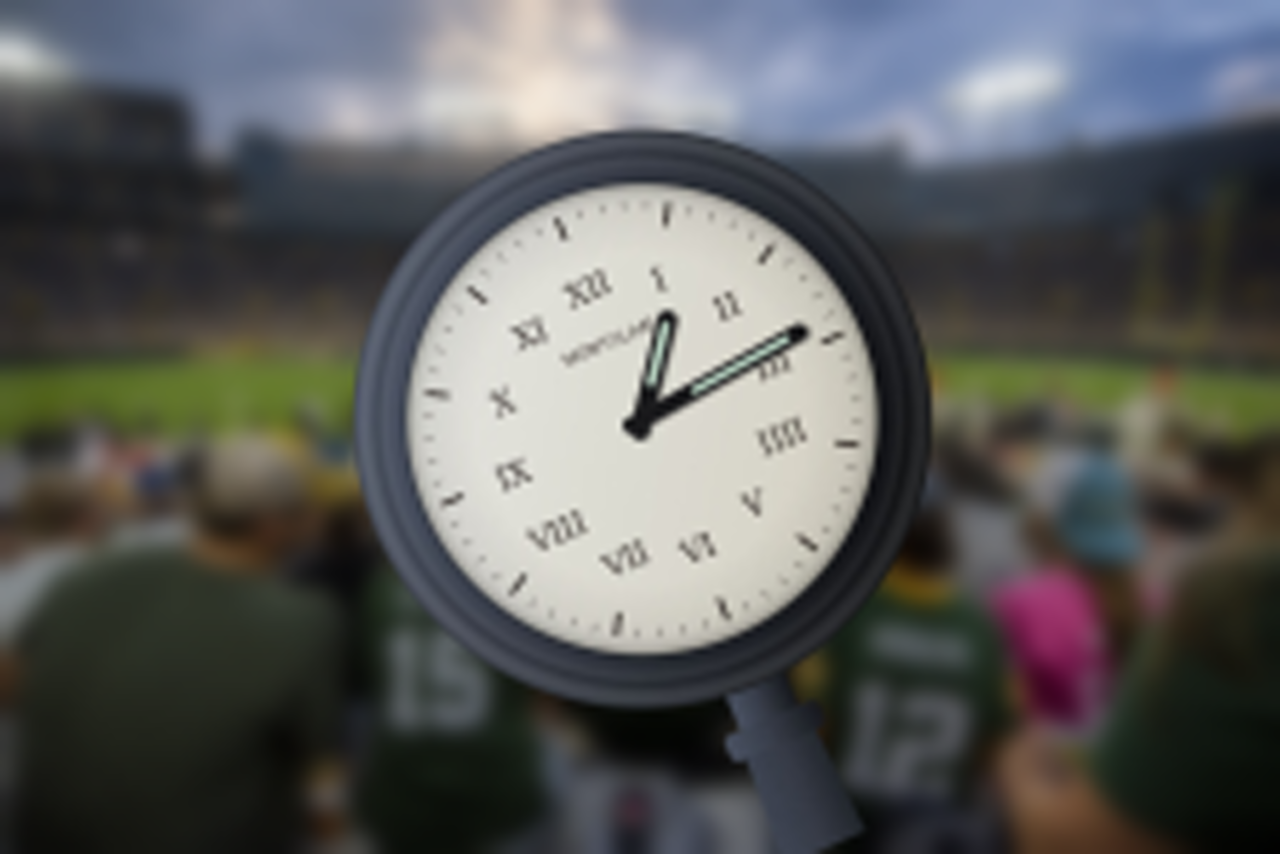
1:14
